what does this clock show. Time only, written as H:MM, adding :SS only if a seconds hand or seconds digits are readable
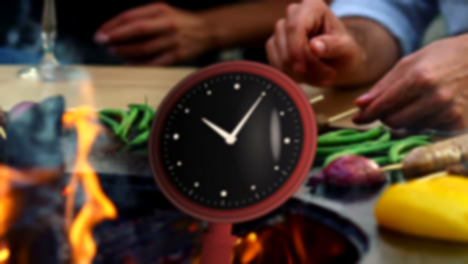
10:05
